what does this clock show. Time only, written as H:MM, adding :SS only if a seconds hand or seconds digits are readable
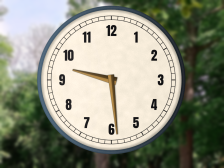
9:29
